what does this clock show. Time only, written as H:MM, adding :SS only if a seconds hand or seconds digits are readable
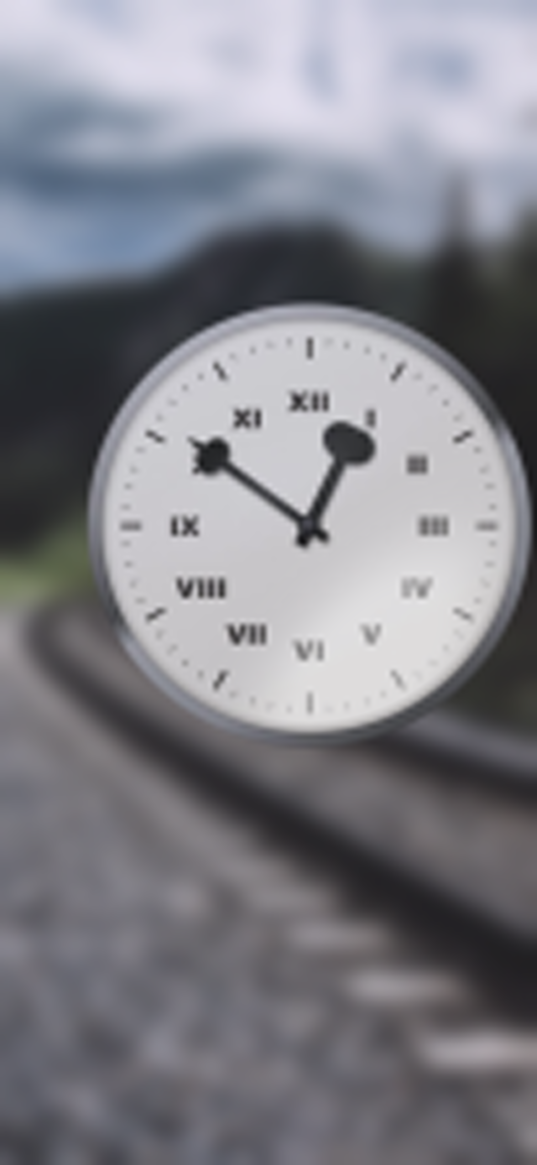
12:51
